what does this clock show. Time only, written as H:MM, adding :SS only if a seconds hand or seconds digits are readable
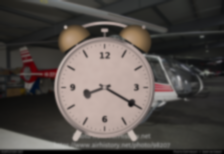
8:20
